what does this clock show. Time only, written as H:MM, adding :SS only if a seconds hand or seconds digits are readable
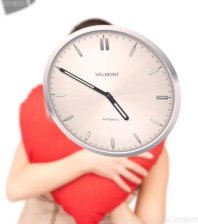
4:50
